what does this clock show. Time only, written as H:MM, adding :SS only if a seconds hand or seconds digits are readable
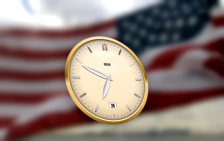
6:49
